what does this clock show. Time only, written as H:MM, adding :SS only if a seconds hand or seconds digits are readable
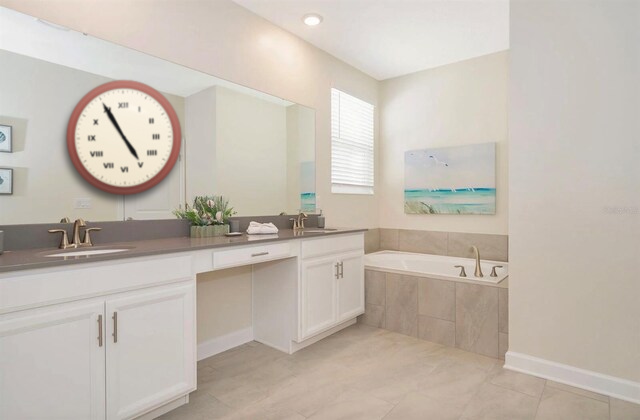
4:55
